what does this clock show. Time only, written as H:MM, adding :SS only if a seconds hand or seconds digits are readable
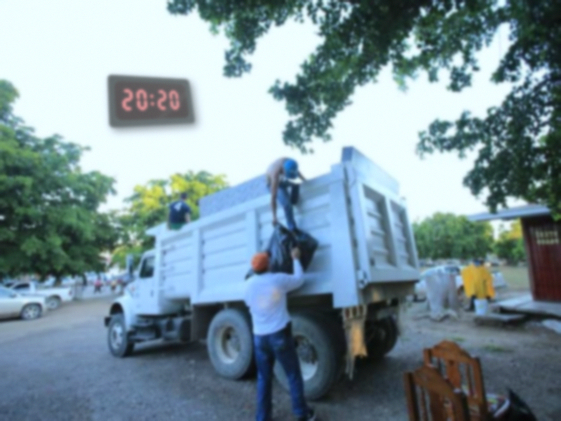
20:20
